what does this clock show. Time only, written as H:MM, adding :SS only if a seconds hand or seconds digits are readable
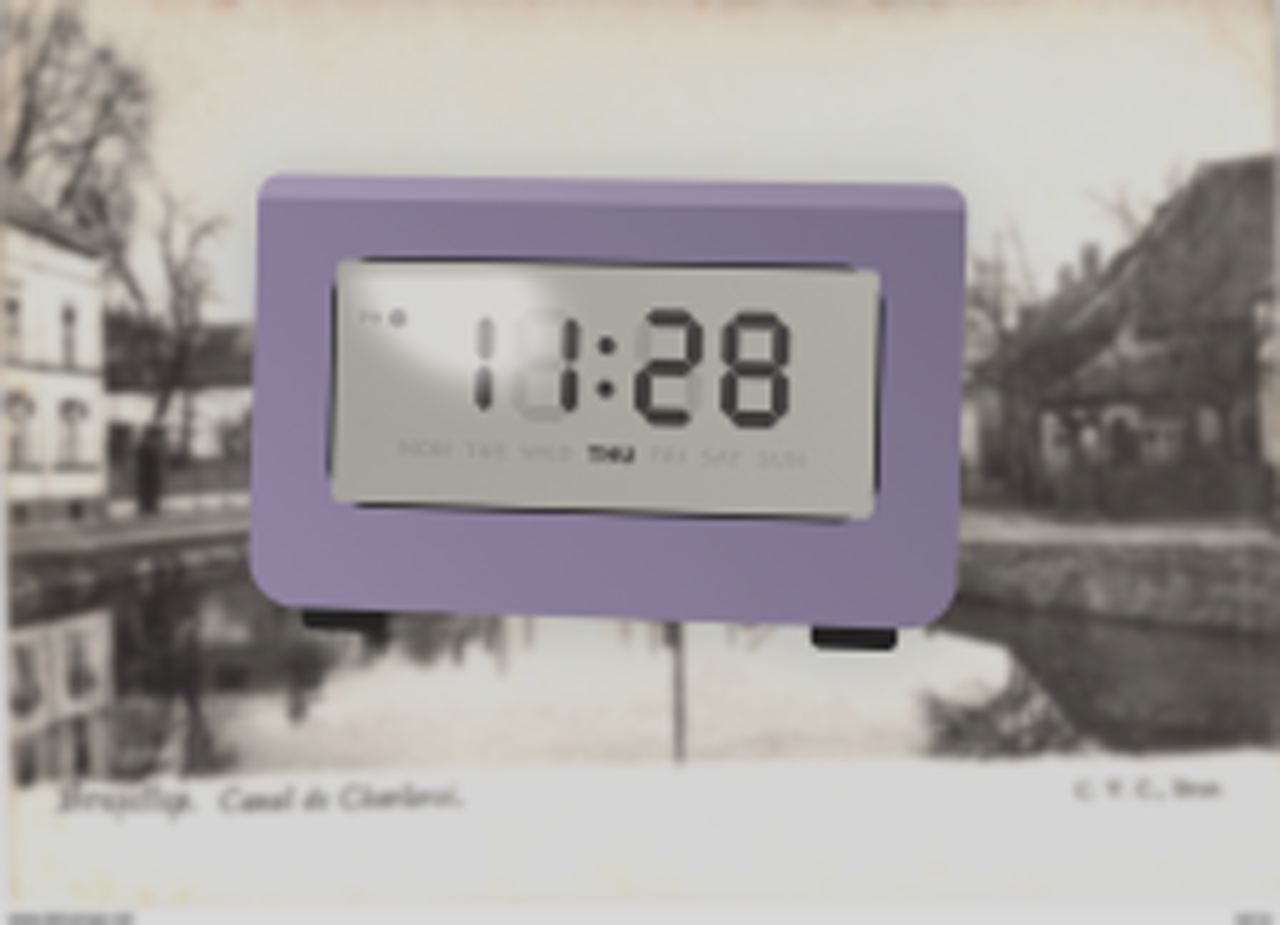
11:28
